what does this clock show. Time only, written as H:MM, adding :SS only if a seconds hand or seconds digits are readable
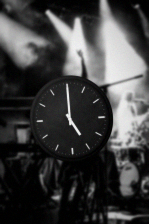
5:00
